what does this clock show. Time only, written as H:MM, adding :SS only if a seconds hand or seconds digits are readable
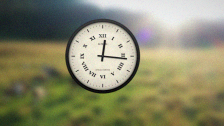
12:16
